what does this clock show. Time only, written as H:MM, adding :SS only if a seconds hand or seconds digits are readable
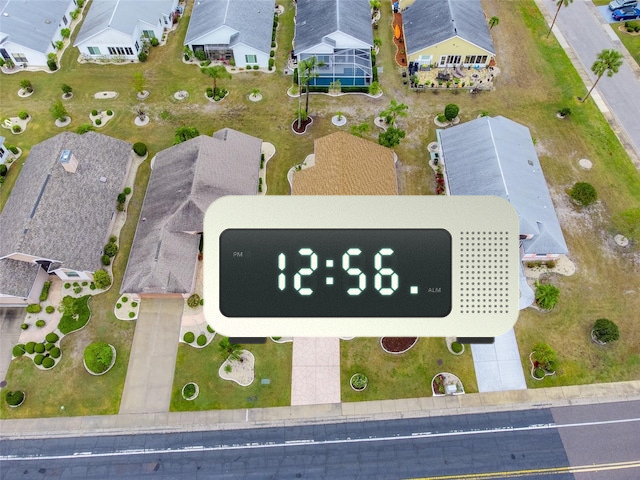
12:56
